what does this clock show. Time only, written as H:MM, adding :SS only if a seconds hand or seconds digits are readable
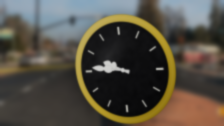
9:46
